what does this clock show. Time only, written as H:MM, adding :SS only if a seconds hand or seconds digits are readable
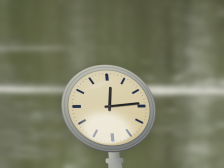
12:14
